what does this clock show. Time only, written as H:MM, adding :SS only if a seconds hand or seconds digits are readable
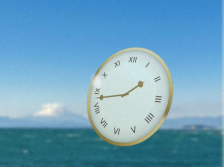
1:43
